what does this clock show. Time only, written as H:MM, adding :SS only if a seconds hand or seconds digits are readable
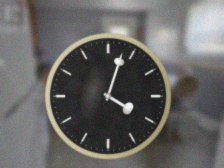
4:03
